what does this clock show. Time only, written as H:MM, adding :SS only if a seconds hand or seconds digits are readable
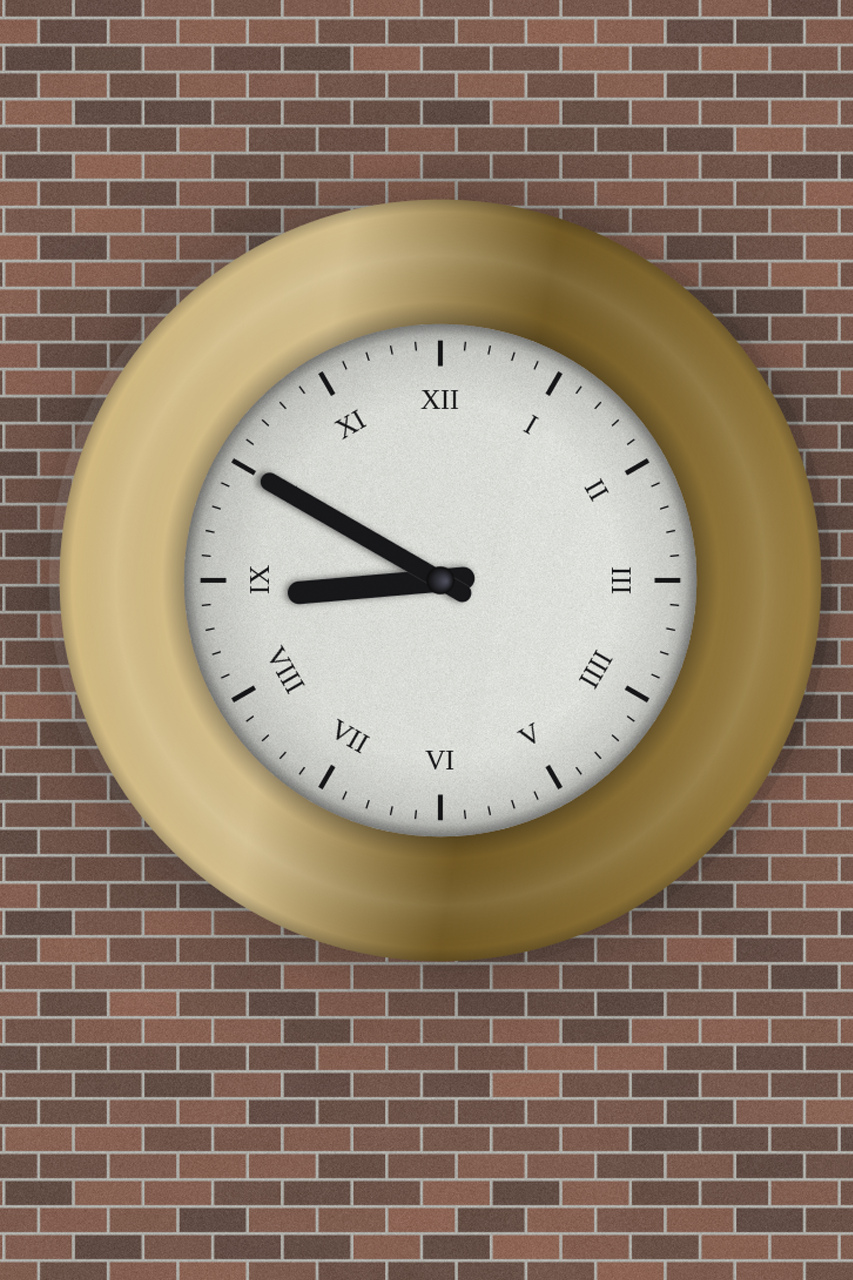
8:50
